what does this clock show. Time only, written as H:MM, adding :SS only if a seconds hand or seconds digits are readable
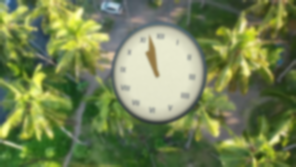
10:57
